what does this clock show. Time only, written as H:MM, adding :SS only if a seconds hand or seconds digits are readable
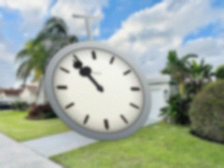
10:54
